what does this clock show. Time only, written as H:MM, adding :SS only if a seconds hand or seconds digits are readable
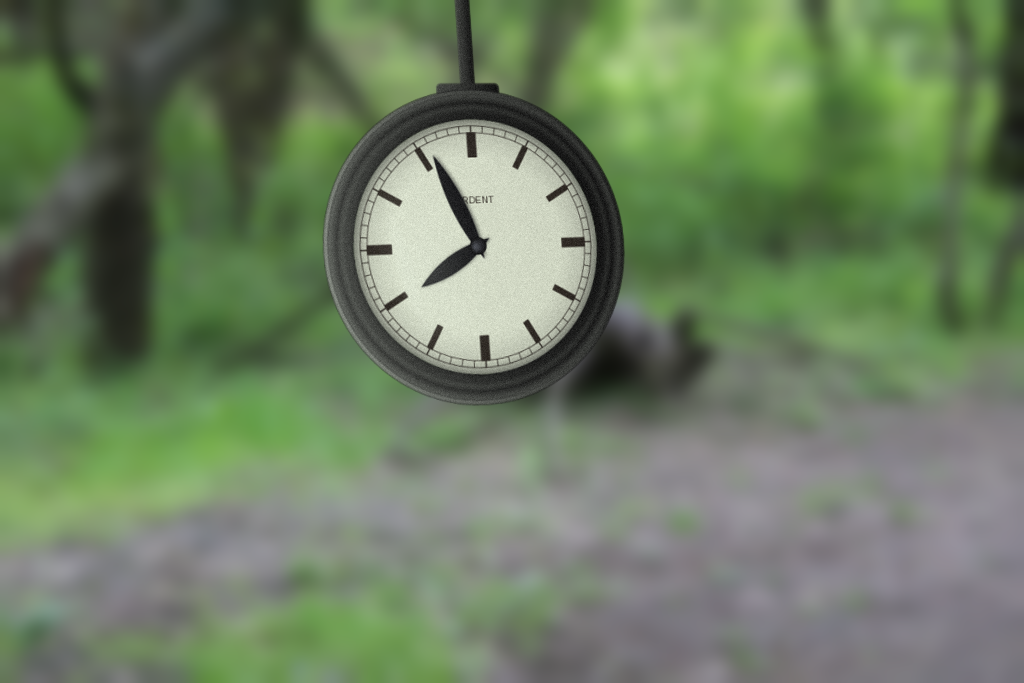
7:56
